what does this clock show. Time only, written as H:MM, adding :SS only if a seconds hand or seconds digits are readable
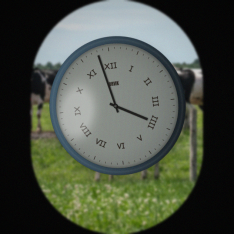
3:58
